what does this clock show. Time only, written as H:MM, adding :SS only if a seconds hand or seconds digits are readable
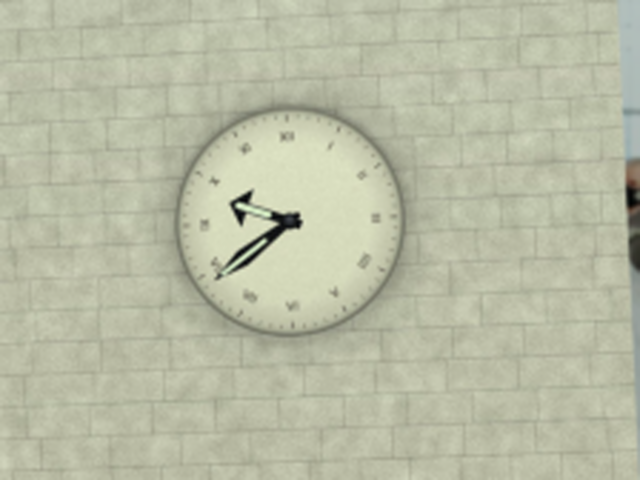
9:39
